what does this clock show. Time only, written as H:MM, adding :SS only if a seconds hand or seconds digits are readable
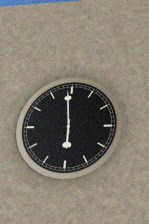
5:59
